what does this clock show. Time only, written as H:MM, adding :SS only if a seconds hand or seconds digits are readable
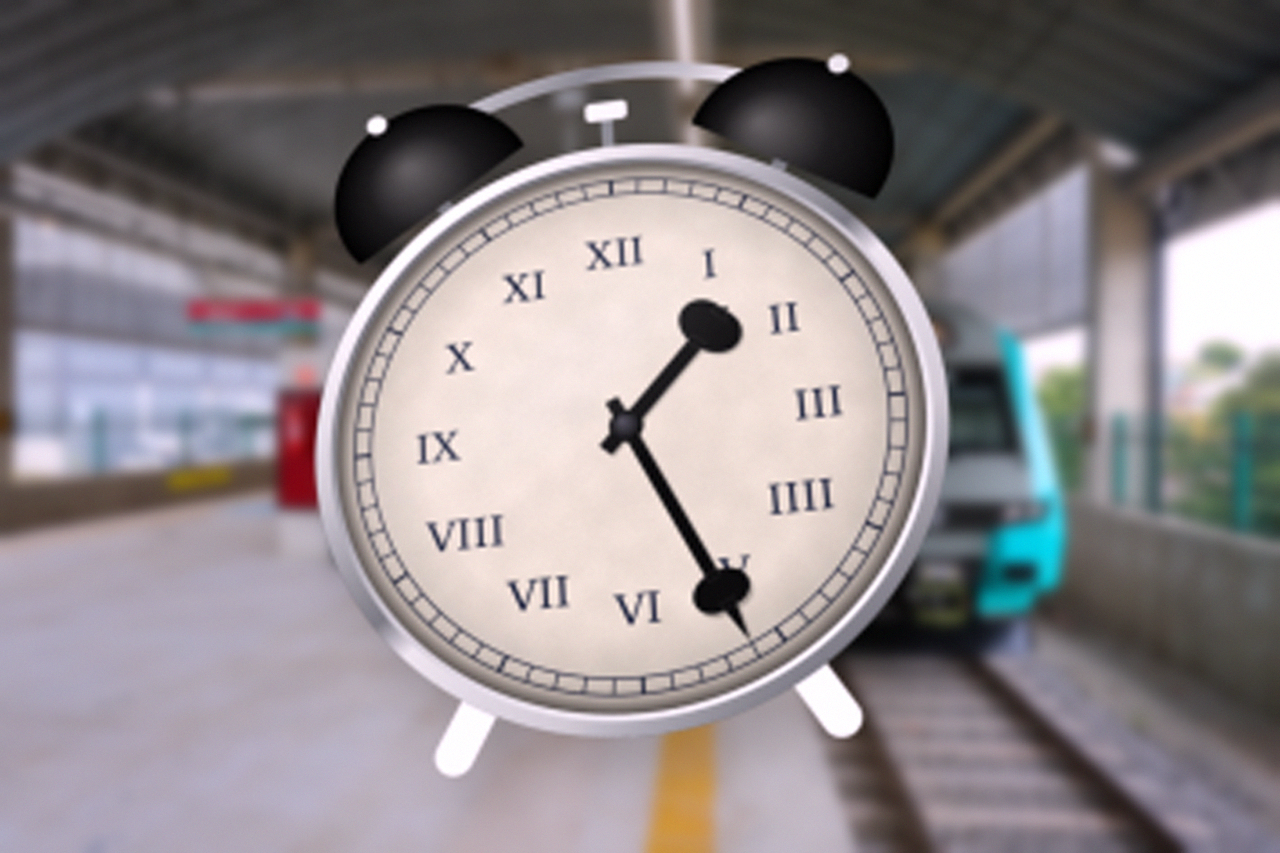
1:26
